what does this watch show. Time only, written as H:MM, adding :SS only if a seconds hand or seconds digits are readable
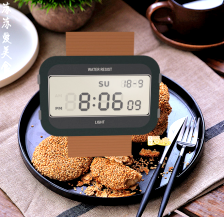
8:06:09
